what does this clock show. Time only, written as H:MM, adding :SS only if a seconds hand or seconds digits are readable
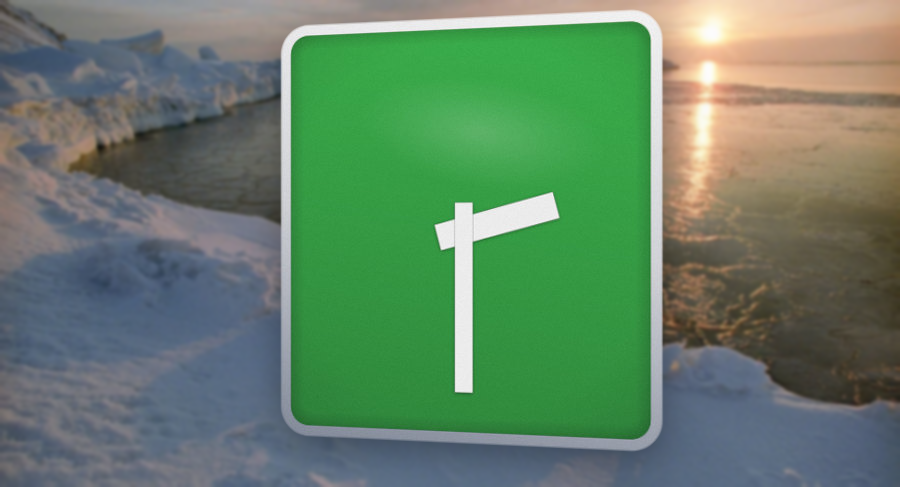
2:30
